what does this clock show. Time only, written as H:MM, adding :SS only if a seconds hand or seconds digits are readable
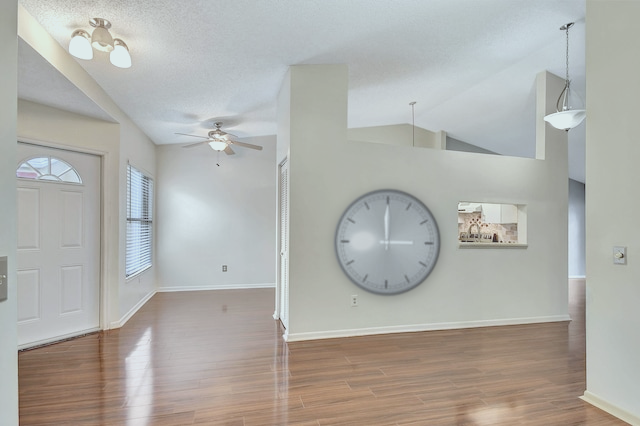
3:00
